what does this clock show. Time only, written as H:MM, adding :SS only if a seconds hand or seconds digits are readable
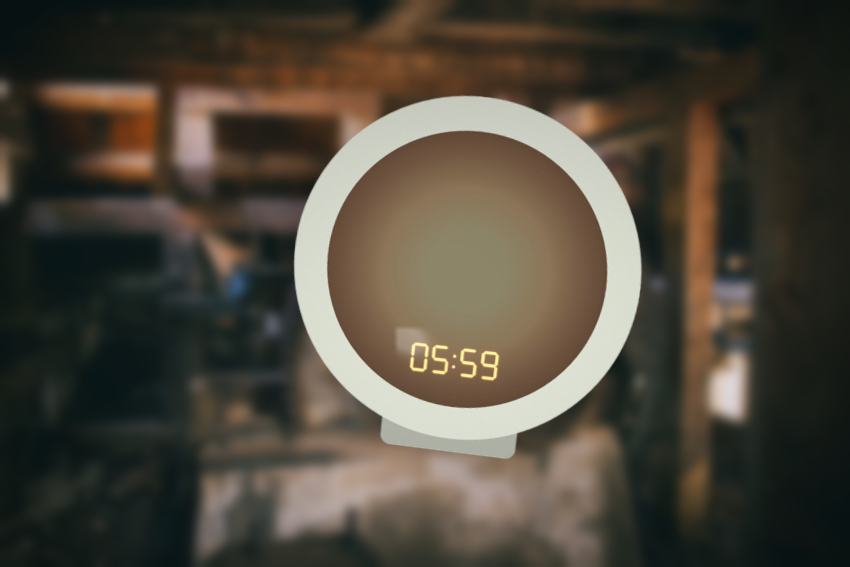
5:59
